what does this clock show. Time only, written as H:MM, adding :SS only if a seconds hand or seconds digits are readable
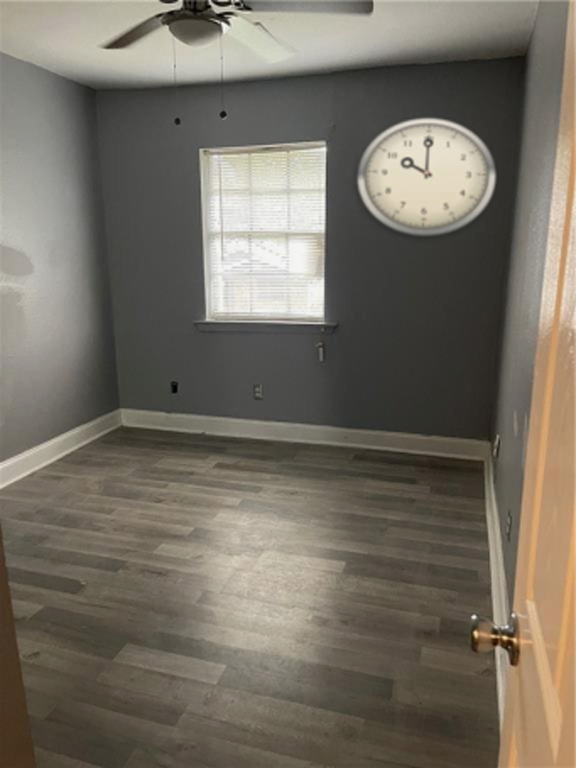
10:00
